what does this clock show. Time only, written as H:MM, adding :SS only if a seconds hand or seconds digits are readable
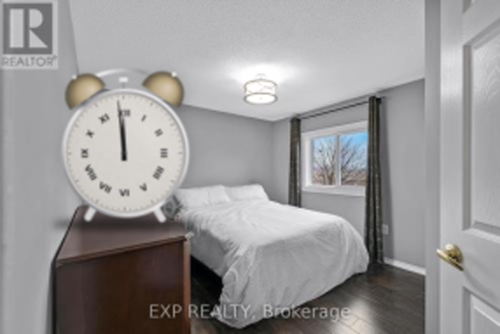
11:59
